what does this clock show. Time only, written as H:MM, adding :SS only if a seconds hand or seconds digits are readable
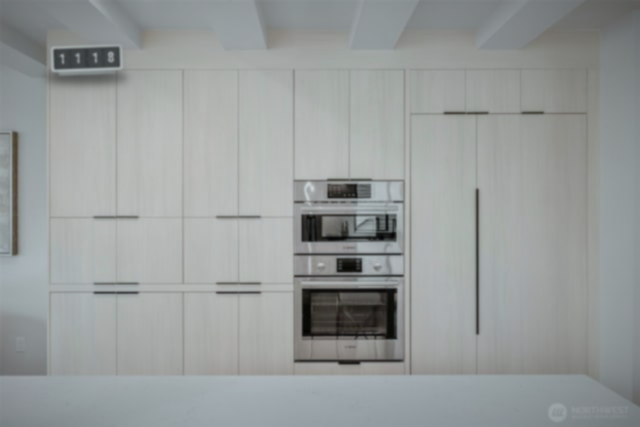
11:18
